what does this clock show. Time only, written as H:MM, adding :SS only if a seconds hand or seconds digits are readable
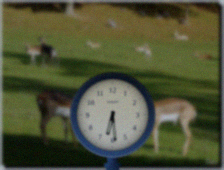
6:29
